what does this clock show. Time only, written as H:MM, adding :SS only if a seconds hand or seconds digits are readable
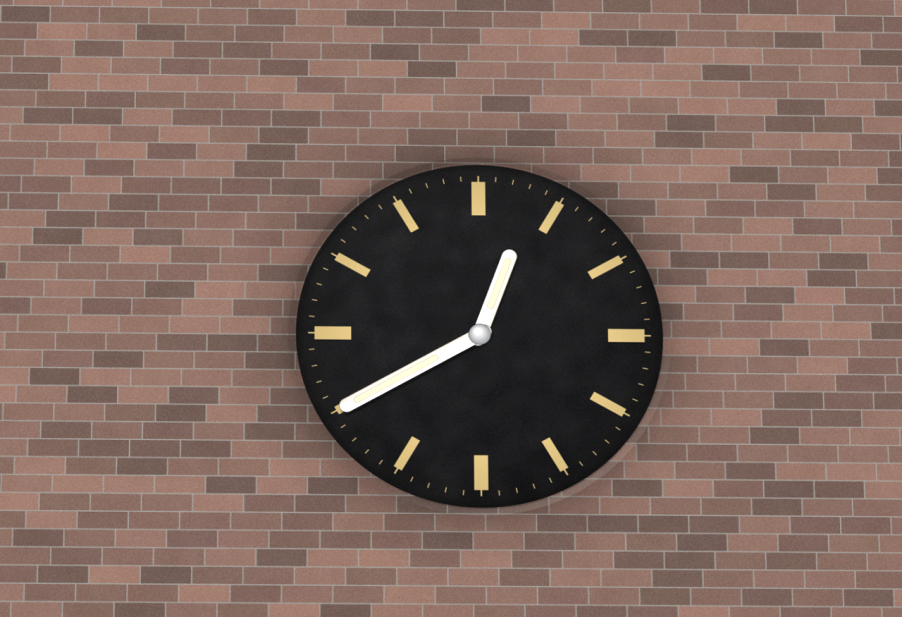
12:40
